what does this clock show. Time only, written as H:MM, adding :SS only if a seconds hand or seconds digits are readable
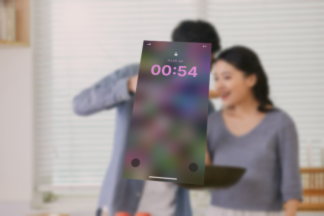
0:54
